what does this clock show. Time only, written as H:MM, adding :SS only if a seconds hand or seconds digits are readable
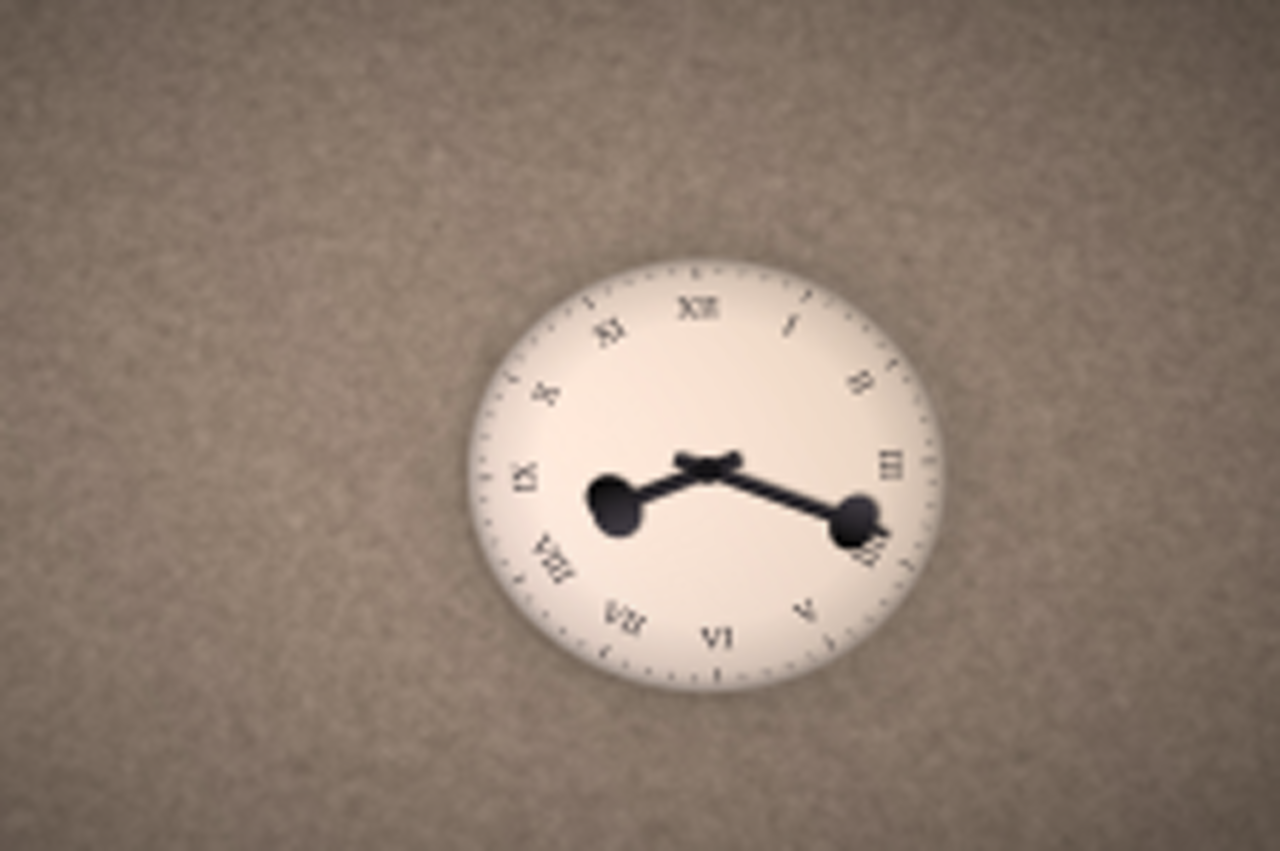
8:19
